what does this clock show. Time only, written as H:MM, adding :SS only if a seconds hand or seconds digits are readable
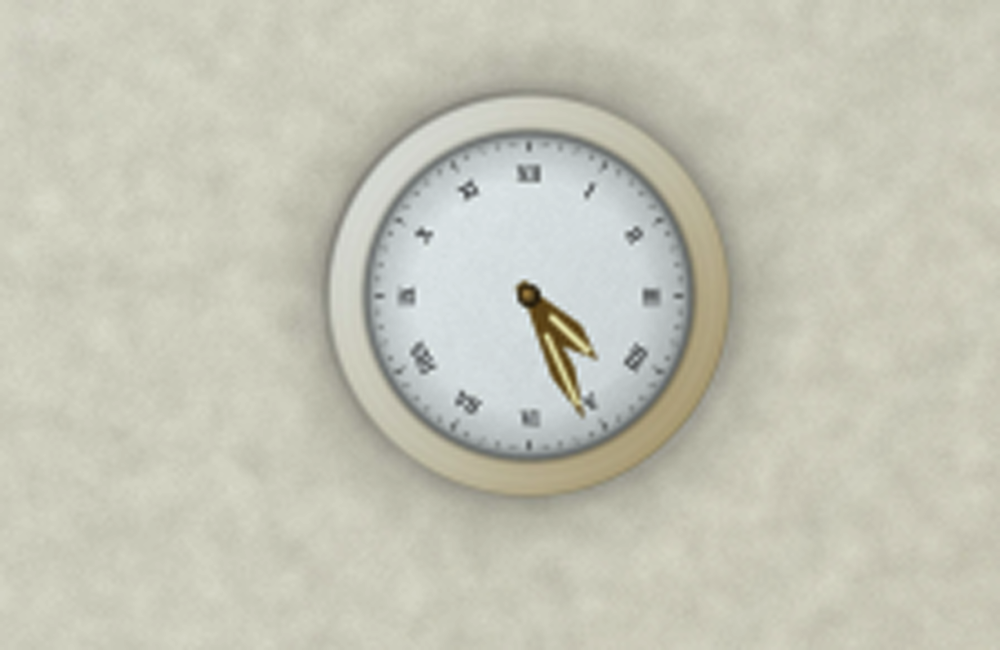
4:26
